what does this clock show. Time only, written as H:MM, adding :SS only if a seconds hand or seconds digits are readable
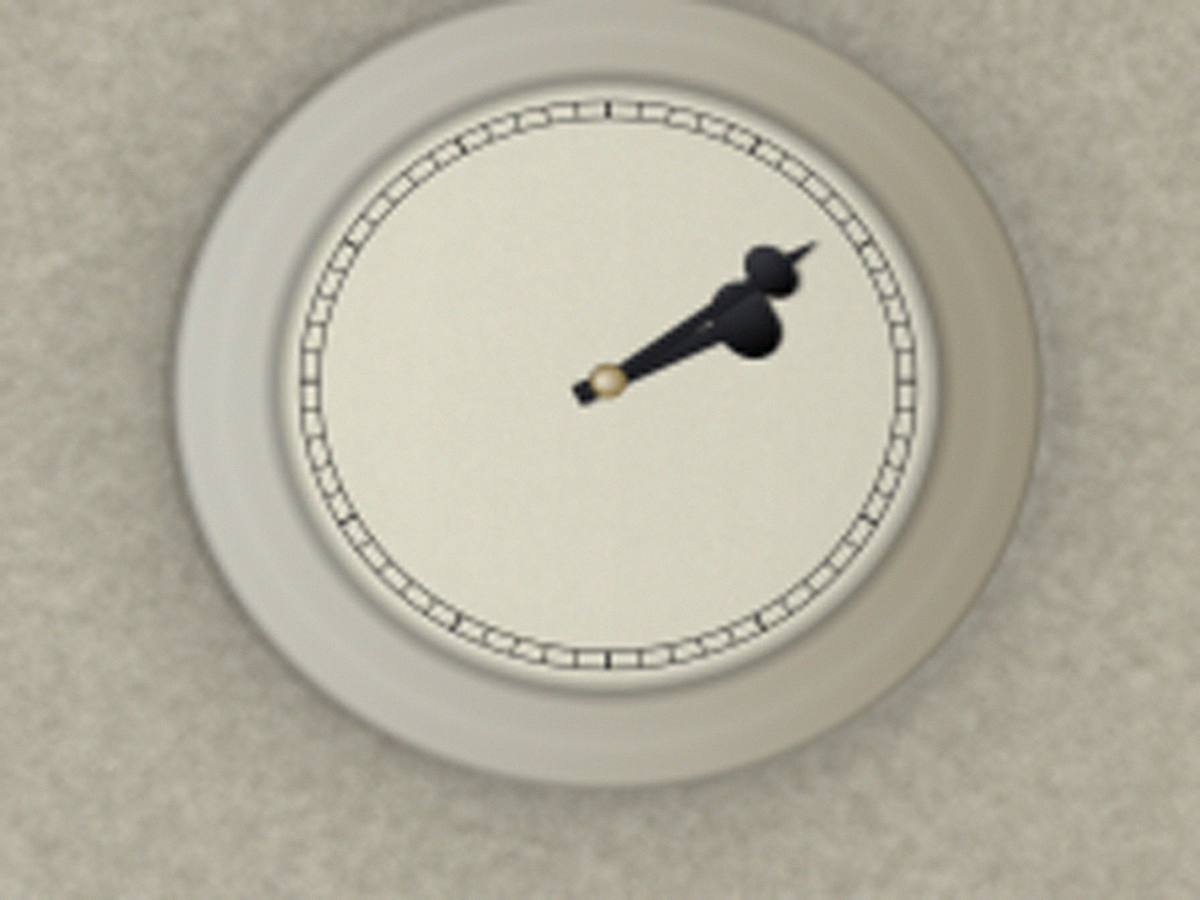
2:09
